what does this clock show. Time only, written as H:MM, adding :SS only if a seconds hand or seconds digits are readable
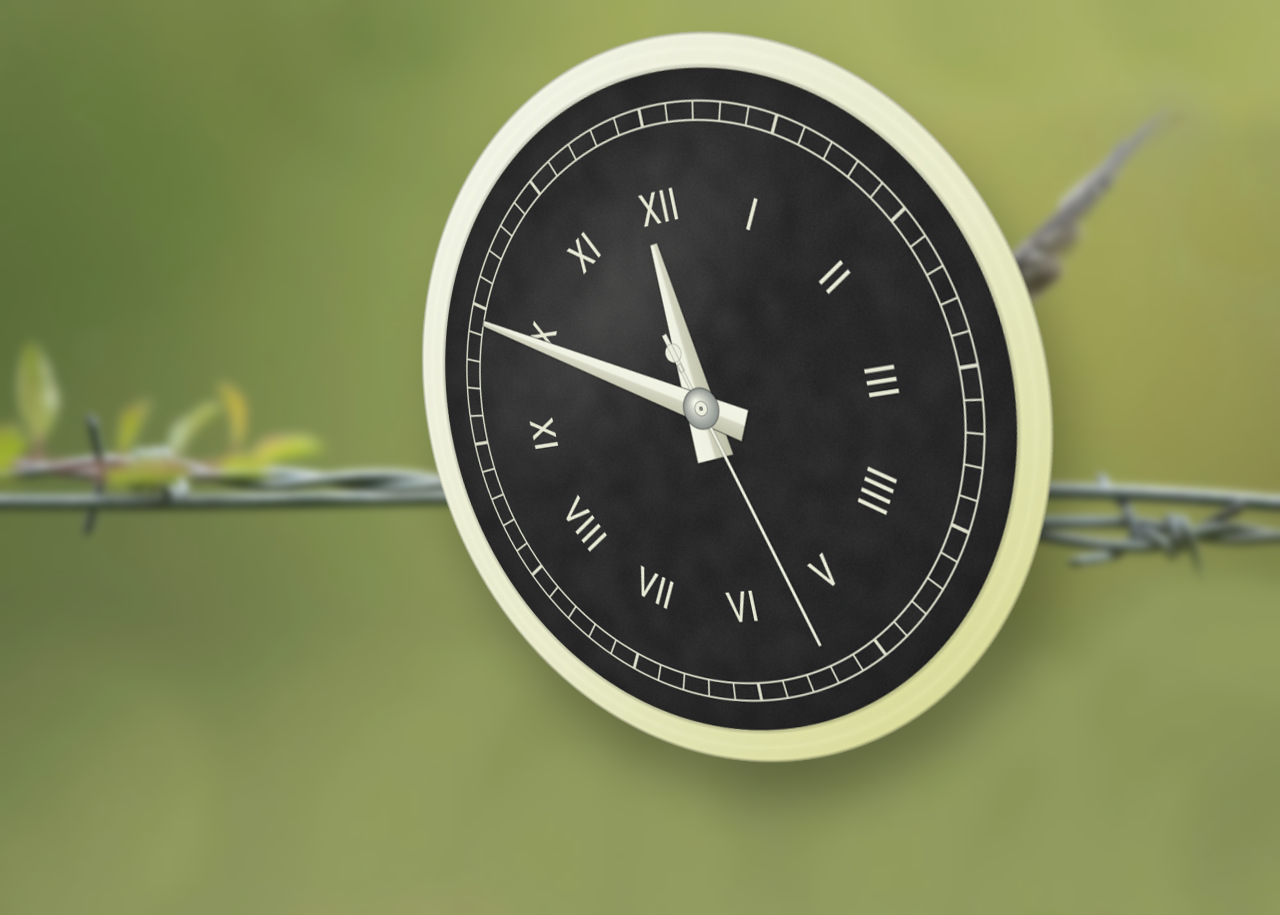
11:49:27
